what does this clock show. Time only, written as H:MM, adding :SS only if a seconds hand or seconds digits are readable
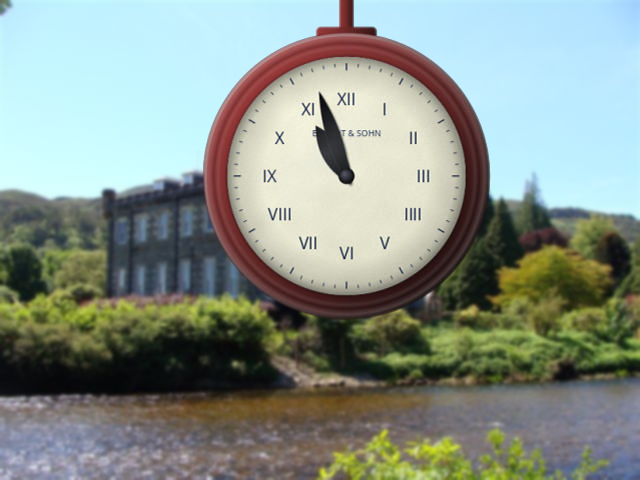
10:57
